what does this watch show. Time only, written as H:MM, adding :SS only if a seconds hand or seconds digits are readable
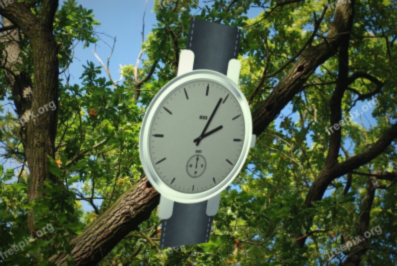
2:04
